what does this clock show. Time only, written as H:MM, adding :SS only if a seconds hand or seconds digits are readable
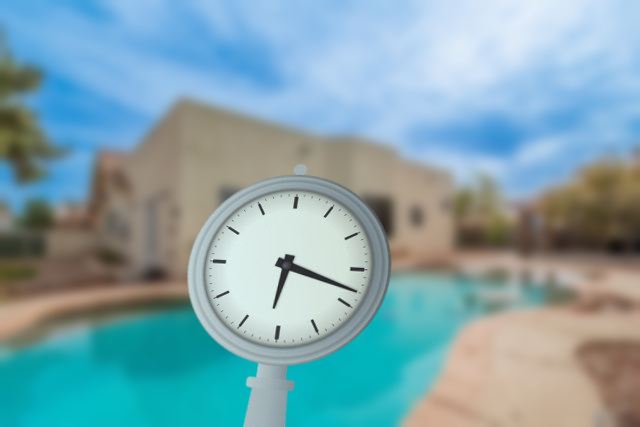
6:18
